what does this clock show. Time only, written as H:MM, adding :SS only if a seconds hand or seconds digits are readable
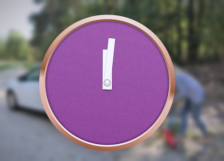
12:01
